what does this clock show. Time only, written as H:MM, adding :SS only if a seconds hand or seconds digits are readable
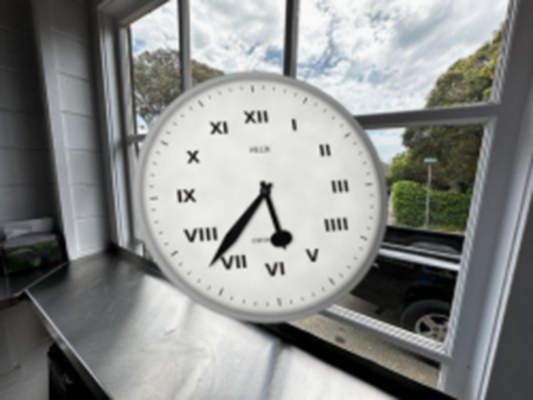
5:37
